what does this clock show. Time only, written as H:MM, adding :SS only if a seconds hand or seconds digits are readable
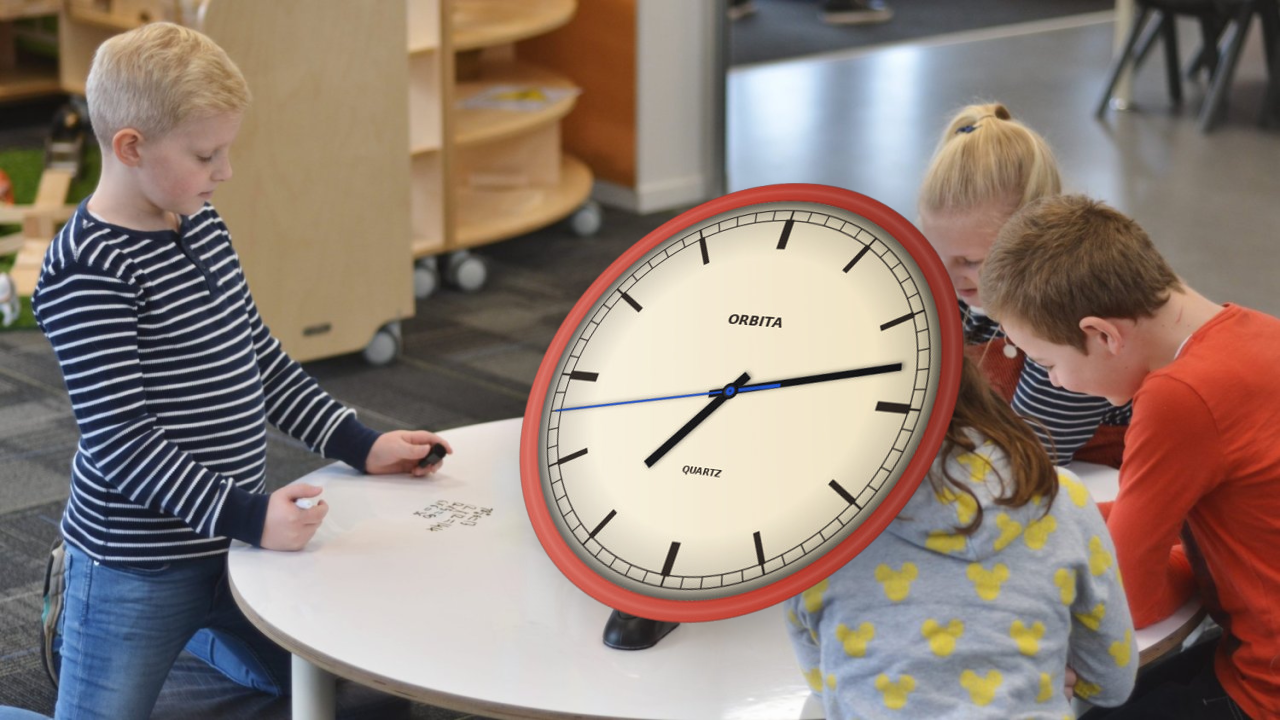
7:12:43
